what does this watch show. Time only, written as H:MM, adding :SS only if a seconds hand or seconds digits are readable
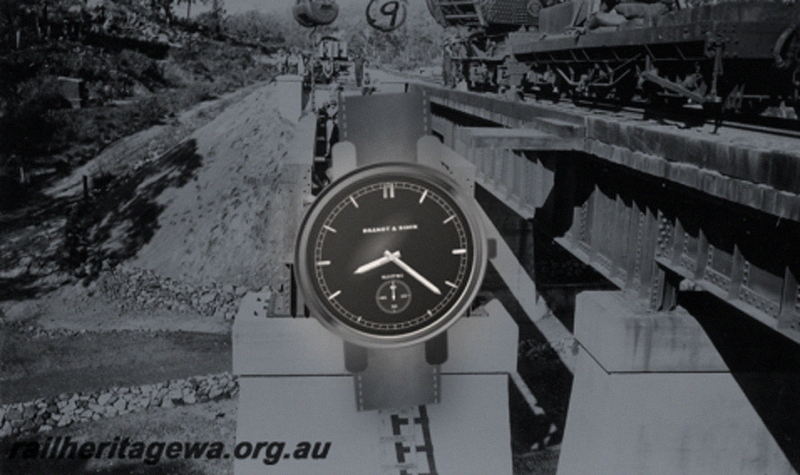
8:22
